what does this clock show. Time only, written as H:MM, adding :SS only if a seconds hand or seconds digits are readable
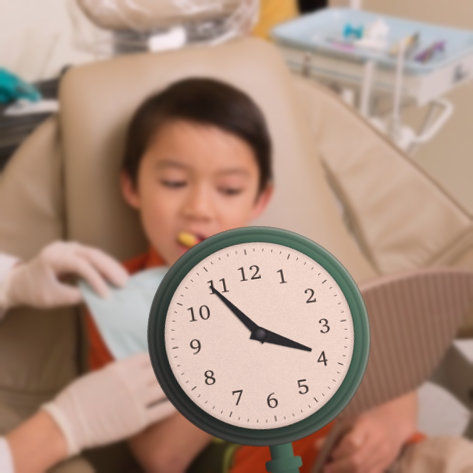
3:54
